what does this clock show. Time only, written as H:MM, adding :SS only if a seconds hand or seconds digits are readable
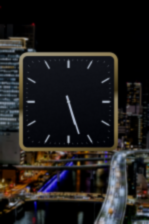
5:27
